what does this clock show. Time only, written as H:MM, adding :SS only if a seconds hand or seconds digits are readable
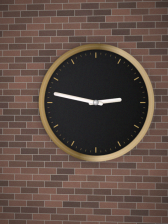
2:47
